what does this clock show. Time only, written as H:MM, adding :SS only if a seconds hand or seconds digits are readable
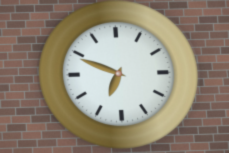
6:49
